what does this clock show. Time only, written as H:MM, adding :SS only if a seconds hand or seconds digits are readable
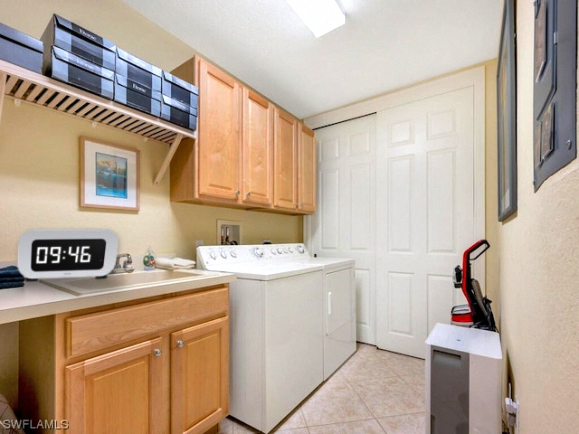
9:46
